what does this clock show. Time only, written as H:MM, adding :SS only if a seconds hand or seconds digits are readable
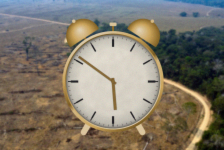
5:51
